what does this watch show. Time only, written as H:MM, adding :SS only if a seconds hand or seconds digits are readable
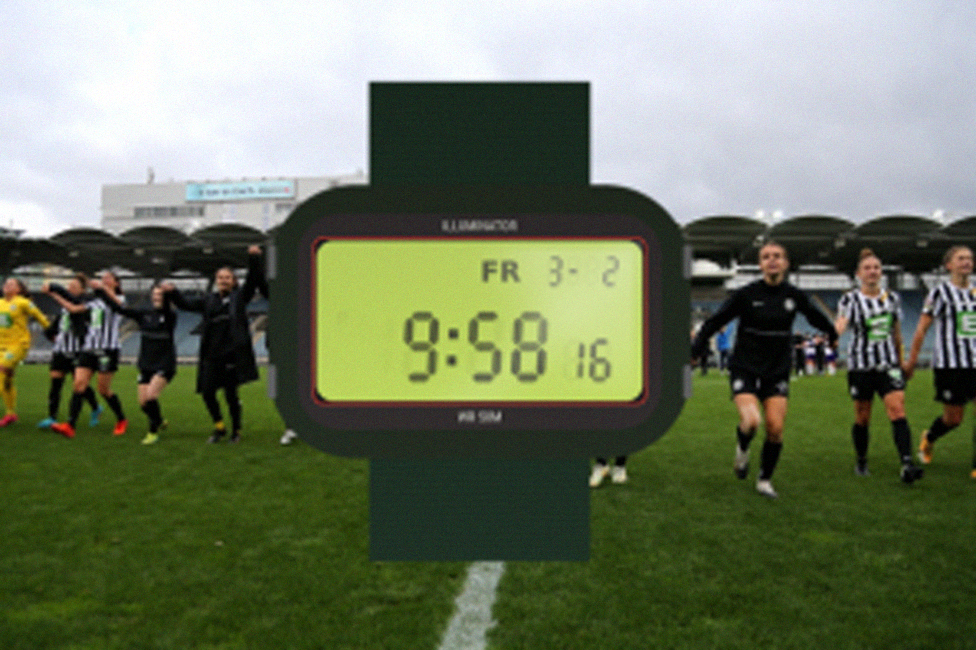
9:58:16
